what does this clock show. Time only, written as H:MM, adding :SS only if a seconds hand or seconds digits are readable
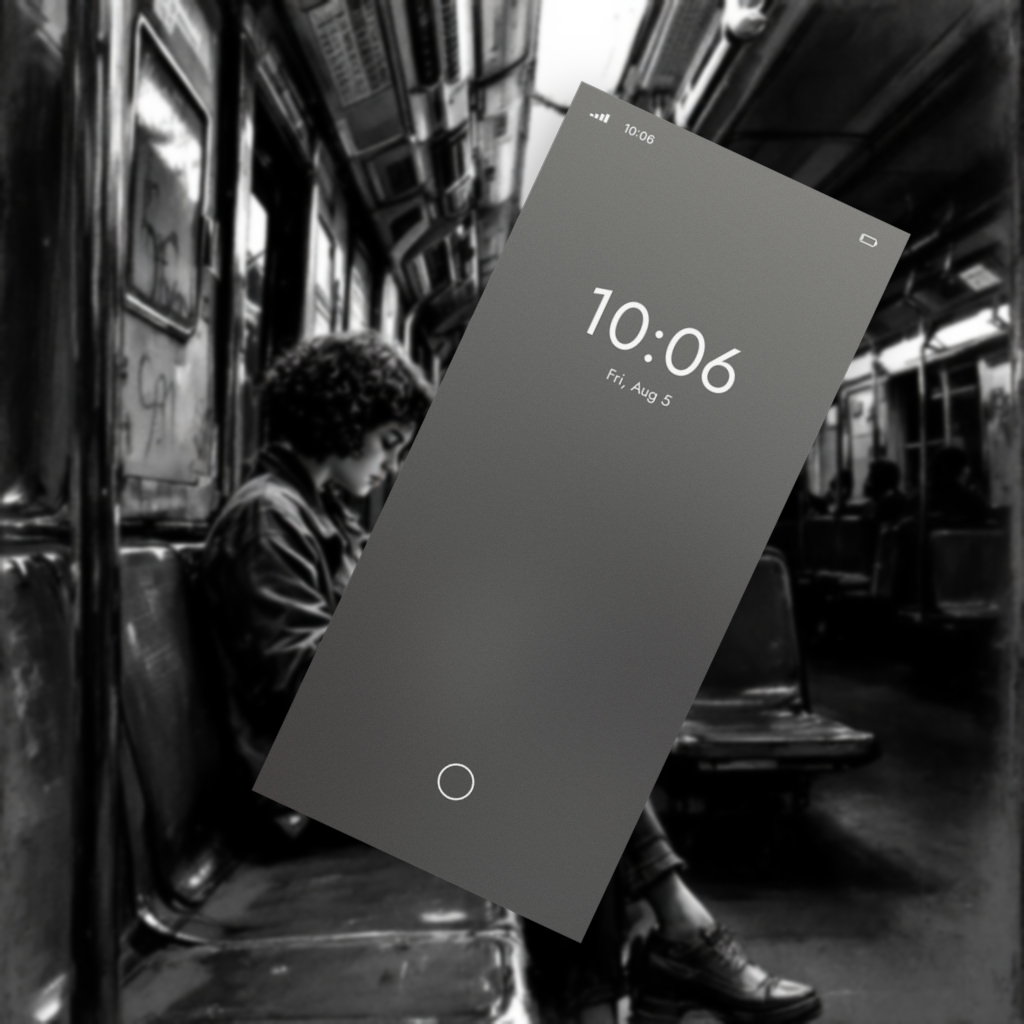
10:06
